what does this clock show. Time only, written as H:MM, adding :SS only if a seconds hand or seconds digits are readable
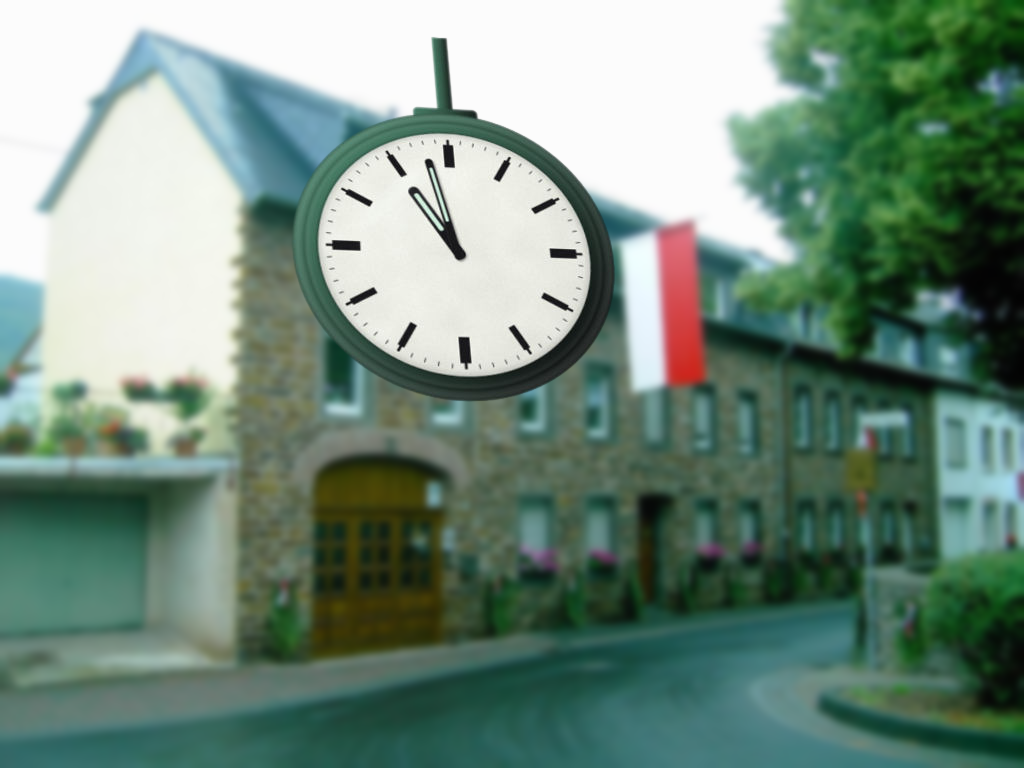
10:58
